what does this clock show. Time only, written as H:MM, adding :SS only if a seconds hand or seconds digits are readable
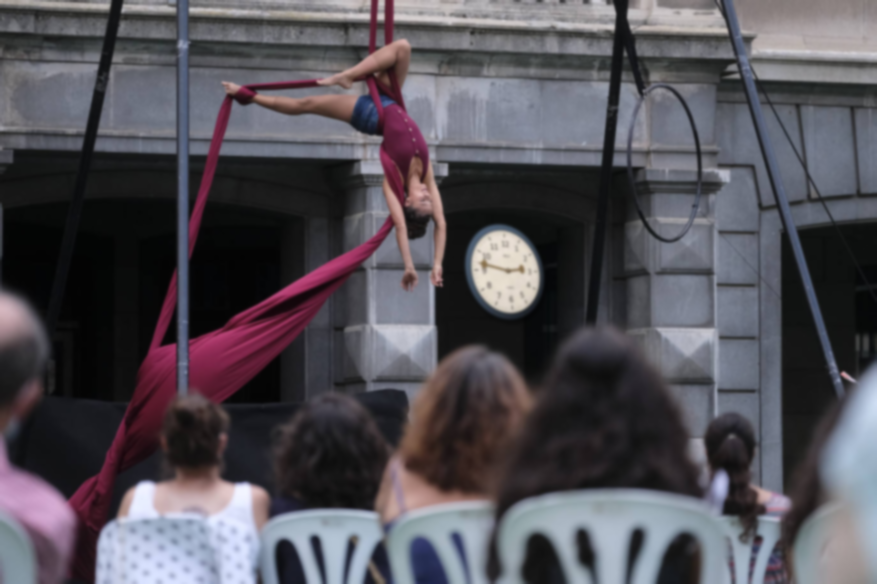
2:47
